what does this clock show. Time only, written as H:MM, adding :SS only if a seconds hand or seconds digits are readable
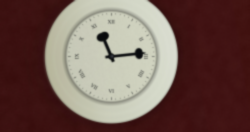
11:14
